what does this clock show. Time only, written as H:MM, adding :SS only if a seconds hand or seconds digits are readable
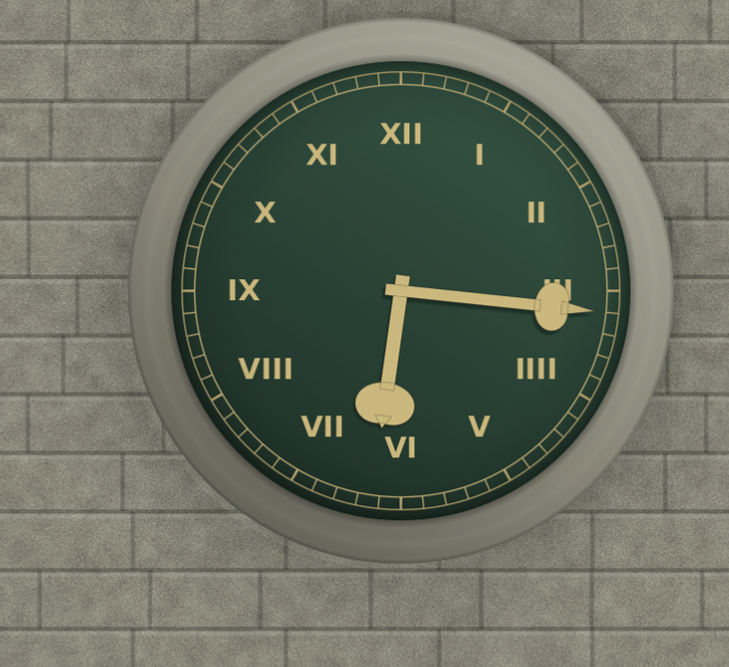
6:16
